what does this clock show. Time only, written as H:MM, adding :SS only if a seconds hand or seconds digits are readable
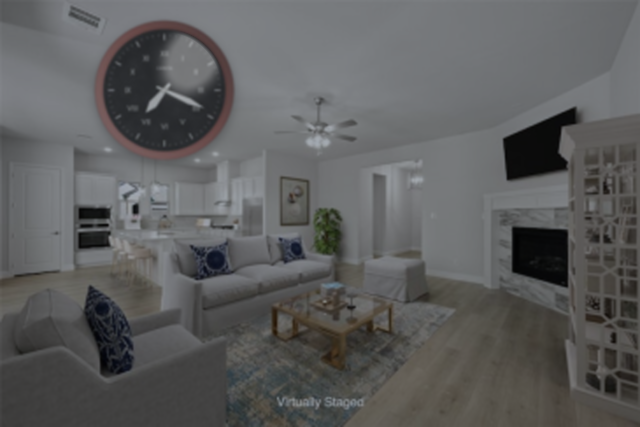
7:19
